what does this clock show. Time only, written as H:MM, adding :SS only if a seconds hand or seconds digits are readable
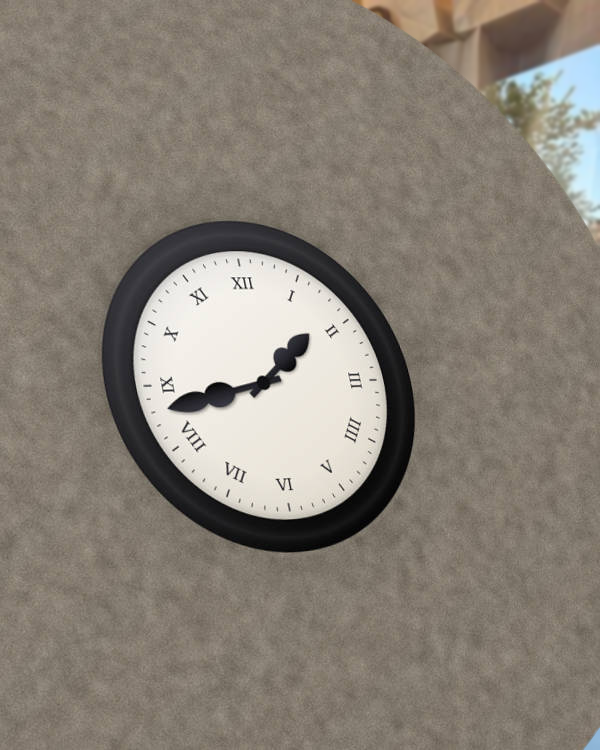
1:43
